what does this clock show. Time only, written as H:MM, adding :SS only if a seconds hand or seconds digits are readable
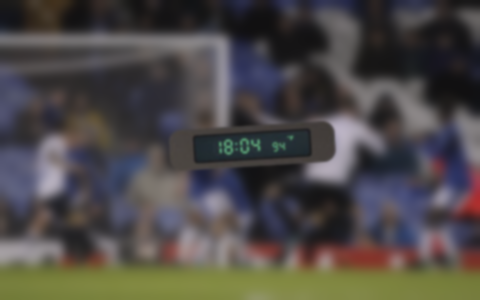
18:04
